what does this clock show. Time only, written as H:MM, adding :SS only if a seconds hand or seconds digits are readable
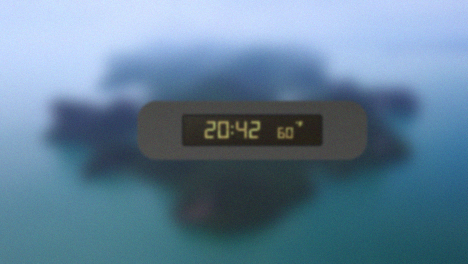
20:42
